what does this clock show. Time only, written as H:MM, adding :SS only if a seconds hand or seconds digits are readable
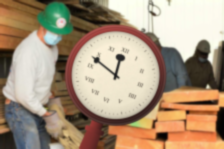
11:48
